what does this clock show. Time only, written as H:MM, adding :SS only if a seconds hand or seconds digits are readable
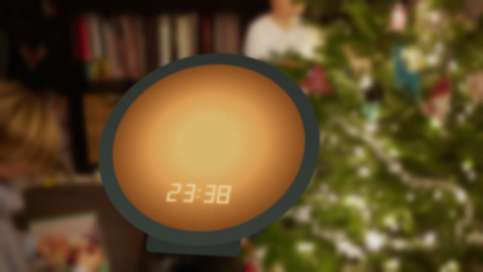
23:38
